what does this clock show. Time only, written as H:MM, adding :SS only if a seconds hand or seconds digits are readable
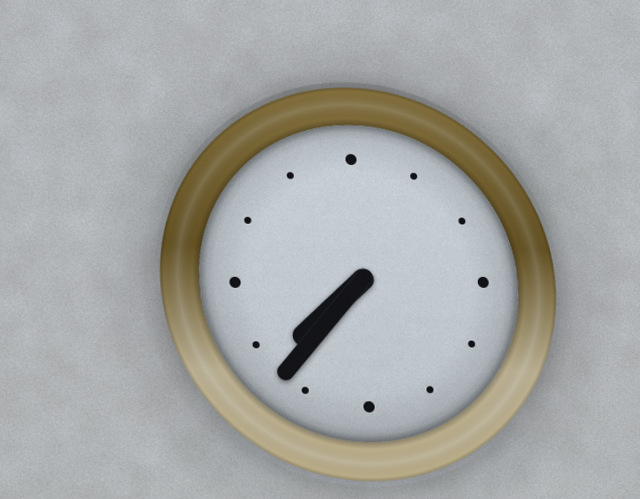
7:37
